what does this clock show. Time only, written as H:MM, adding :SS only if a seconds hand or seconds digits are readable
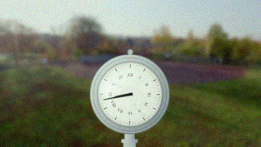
8:43
